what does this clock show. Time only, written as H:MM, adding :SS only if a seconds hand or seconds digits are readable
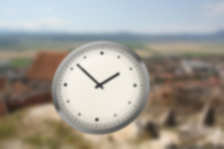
1:52
